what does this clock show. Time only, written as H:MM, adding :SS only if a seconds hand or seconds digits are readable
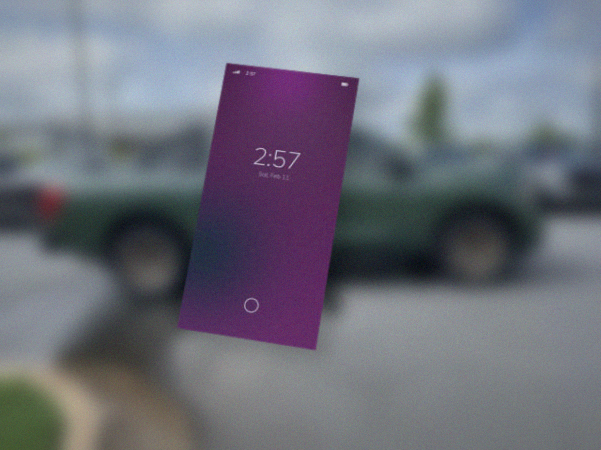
2:57
